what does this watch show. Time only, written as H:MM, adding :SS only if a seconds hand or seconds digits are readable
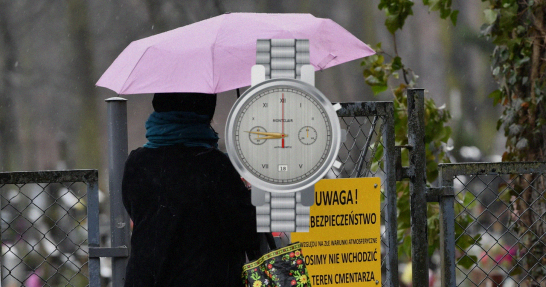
8:46
